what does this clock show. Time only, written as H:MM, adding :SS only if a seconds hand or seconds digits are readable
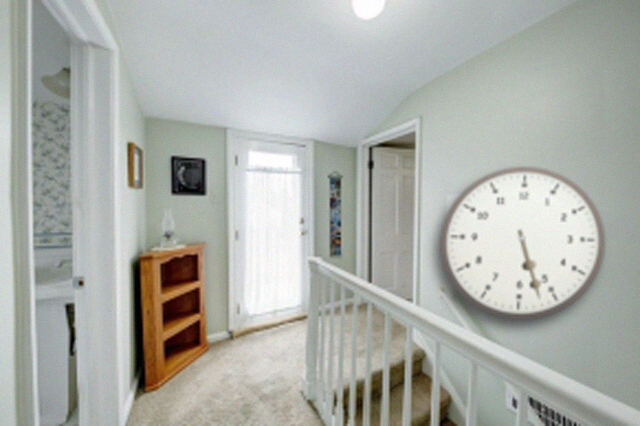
5:27
